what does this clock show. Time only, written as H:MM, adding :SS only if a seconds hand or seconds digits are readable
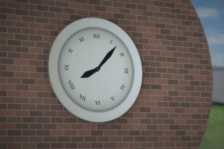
8:07
